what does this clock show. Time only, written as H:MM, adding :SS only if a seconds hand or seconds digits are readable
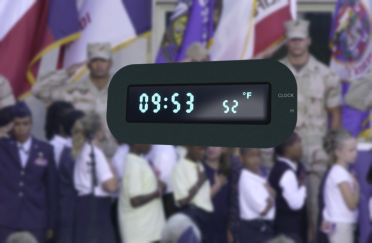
9:53
